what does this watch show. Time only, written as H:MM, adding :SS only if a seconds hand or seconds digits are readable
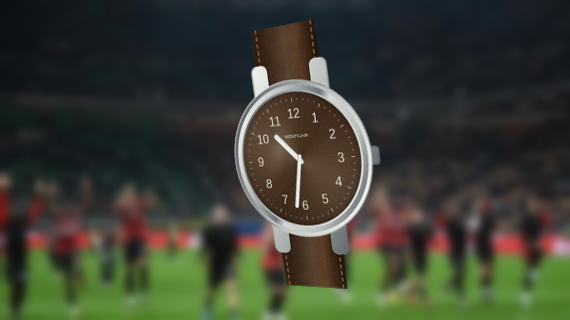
10:32
